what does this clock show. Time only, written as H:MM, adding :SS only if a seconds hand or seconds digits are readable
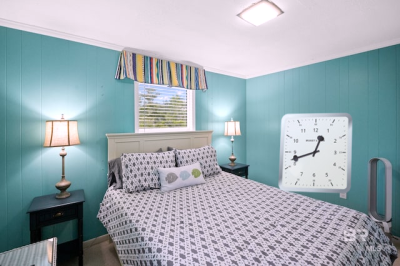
12:42
